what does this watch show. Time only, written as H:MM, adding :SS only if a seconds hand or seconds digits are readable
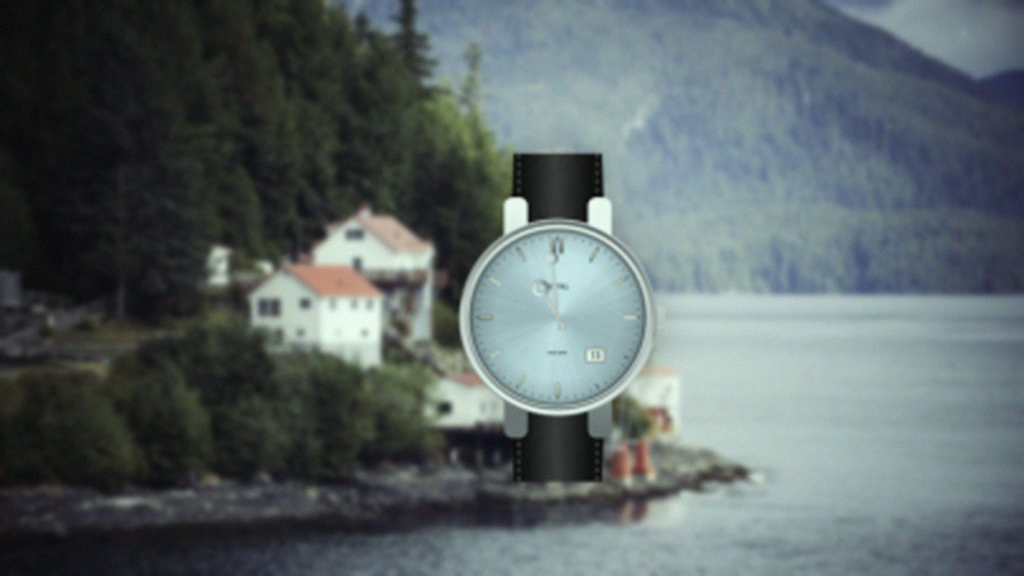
10:59
